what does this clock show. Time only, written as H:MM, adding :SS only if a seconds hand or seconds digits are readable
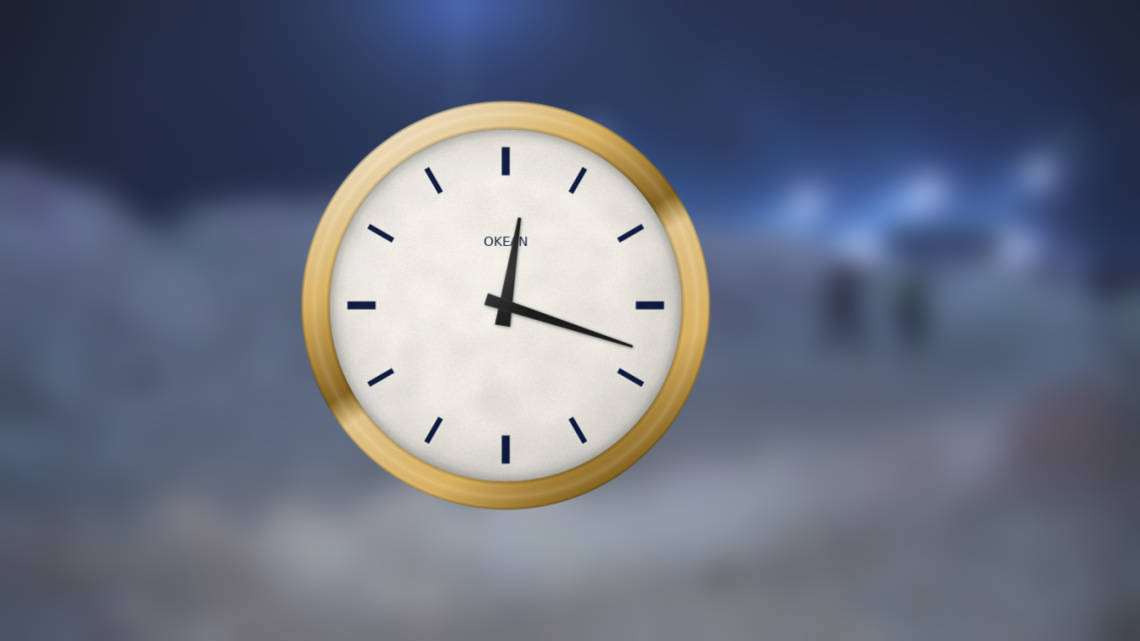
12:18
